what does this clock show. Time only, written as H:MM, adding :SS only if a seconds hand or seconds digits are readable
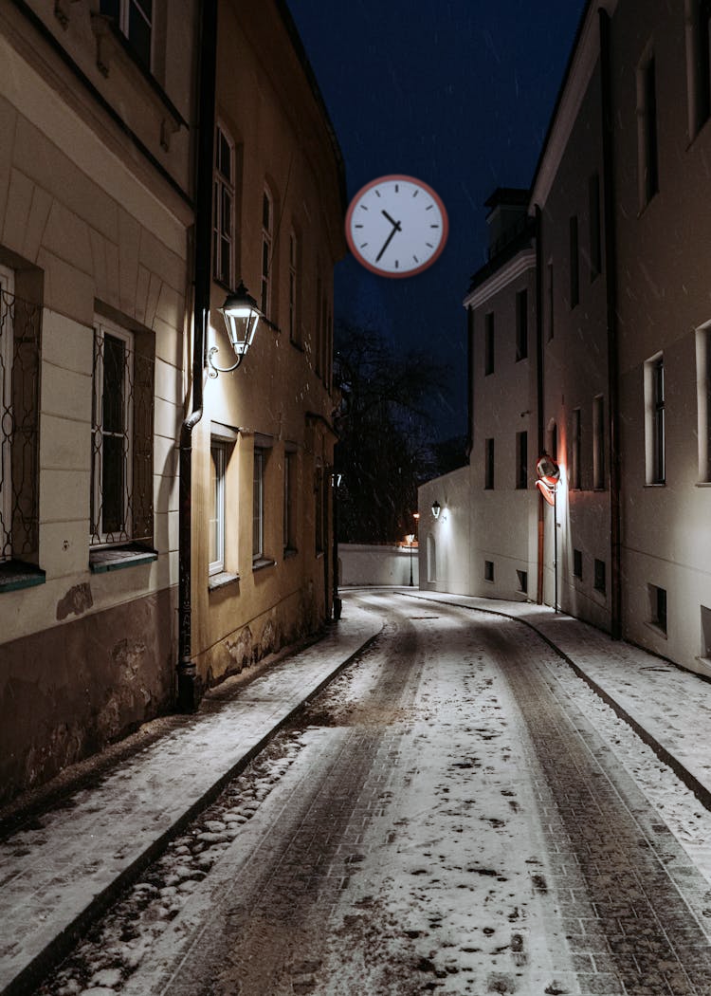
10:35
